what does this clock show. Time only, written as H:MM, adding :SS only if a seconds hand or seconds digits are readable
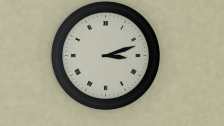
3:12
